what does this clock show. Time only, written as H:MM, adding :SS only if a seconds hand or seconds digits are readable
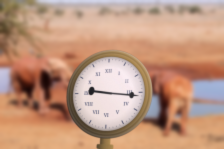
9:16
